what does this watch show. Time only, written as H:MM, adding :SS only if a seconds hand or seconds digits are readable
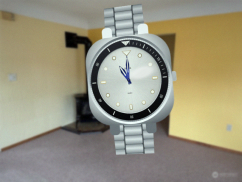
11:00
